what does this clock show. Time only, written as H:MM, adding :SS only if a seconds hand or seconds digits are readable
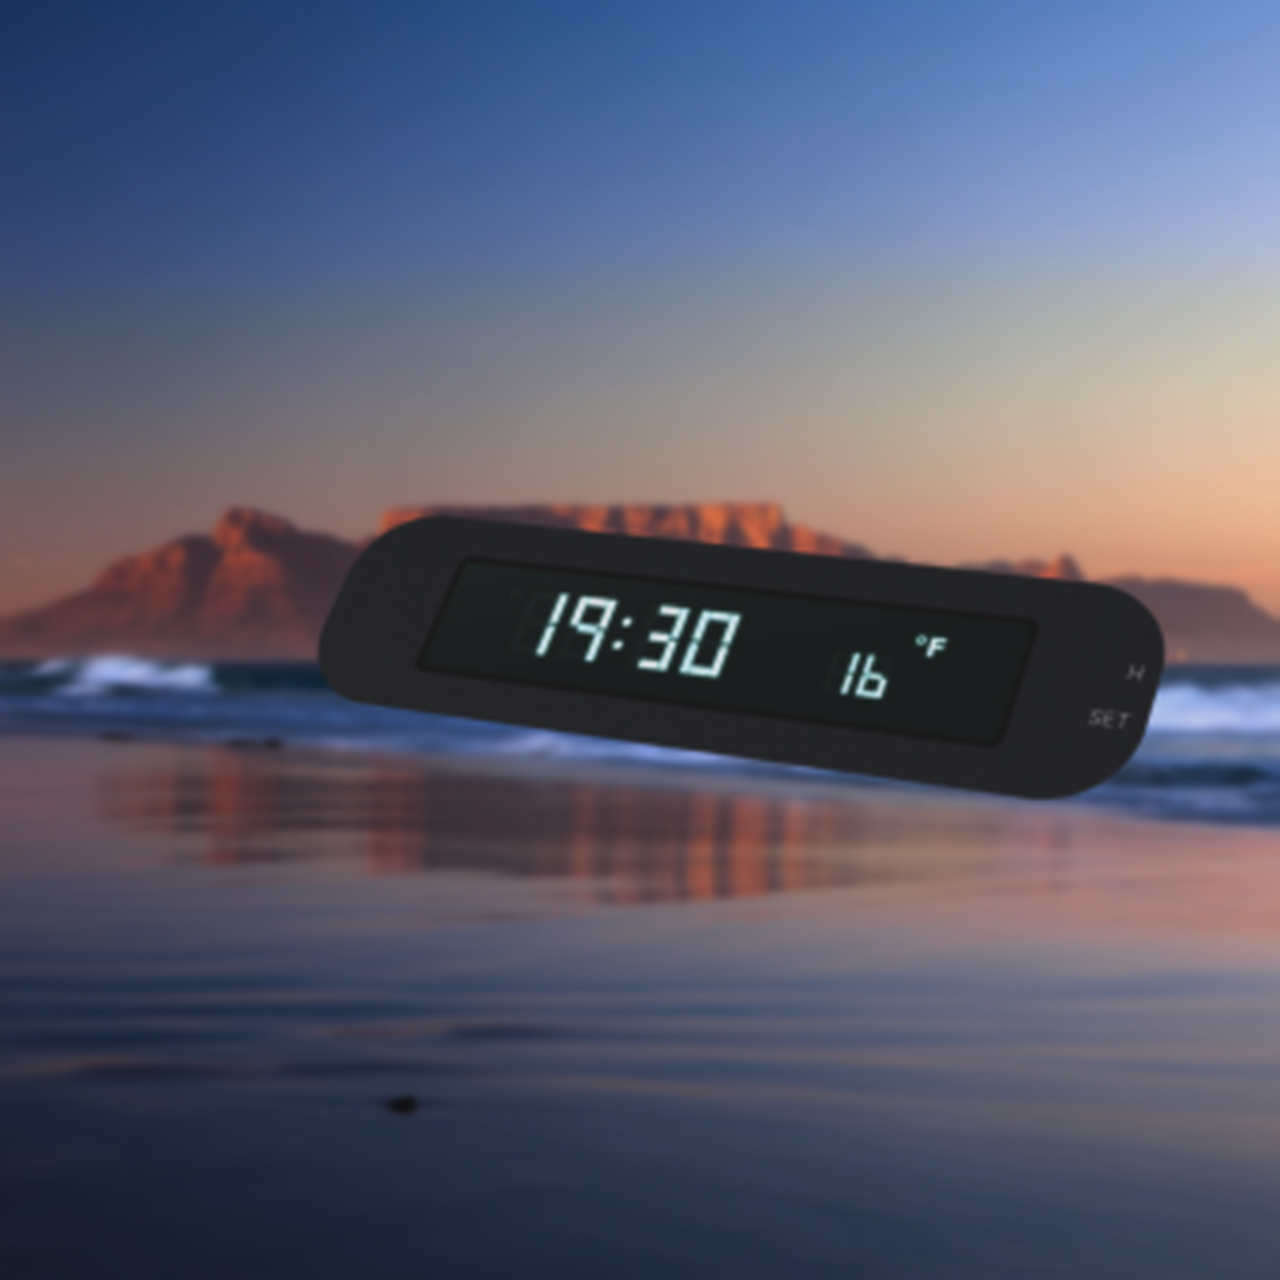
19:30
